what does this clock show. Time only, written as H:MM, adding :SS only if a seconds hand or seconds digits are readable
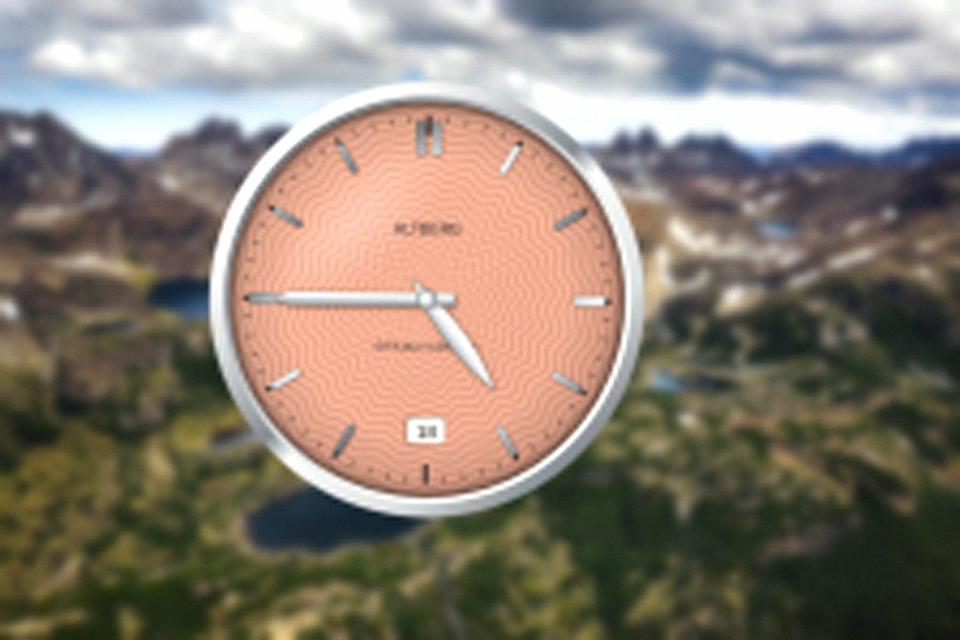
4:45
